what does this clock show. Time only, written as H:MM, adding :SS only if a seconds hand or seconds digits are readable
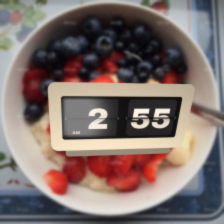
2:55
